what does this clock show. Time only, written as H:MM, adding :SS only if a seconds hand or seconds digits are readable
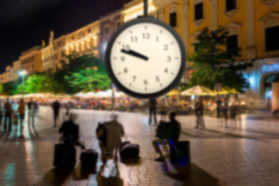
9:48
